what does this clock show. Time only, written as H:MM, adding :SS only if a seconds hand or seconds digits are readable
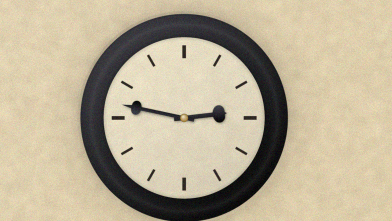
2:47
